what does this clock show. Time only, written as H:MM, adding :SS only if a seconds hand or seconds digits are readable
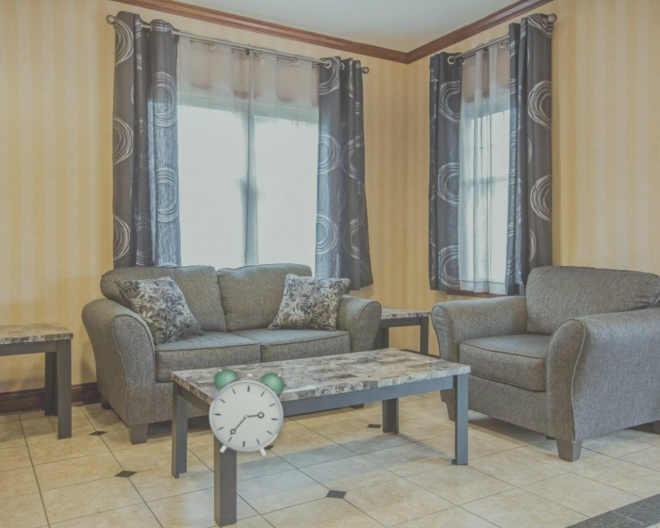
2:36
